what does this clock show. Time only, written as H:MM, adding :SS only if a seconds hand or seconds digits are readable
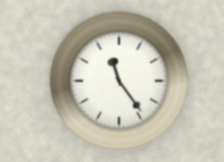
11:24
